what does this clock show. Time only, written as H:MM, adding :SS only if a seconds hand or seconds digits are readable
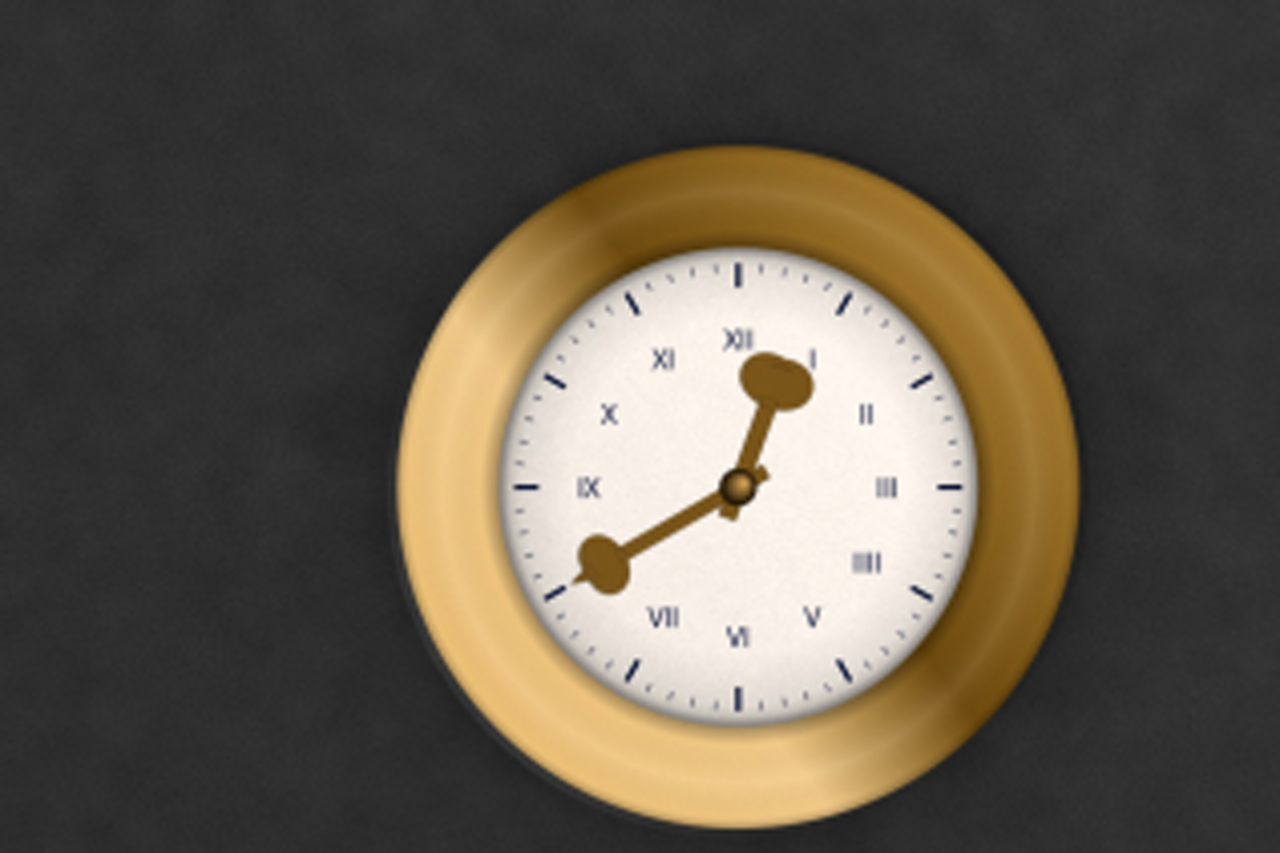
12:40
